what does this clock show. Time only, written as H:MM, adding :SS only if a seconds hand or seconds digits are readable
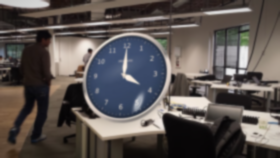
4:00
